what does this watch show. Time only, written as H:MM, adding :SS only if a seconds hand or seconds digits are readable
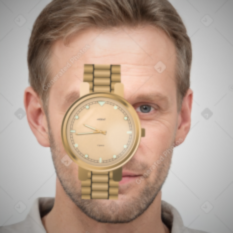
9:44
